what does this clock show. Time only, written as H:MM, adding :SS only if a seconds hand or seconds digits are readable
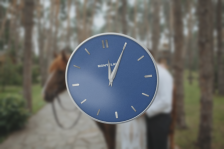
12:05
